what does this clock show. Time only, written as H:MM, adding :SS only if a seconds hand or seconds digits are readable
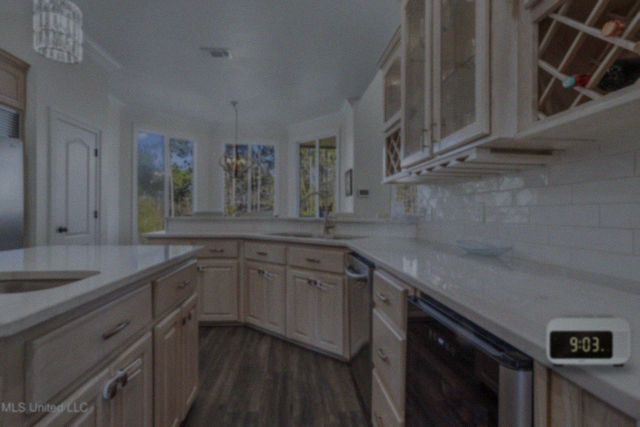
9:03
